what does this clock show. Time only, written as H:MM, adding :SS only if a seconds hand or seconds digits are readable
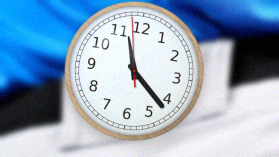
11:21:58
